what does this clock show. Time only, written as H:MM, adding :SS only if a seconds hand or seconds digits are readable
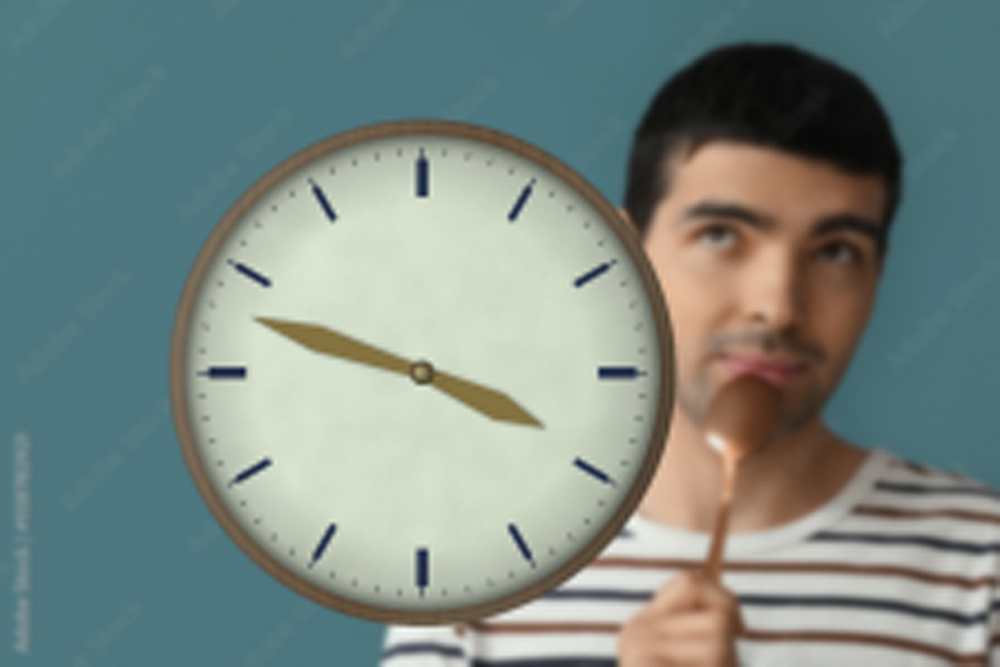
3:48
